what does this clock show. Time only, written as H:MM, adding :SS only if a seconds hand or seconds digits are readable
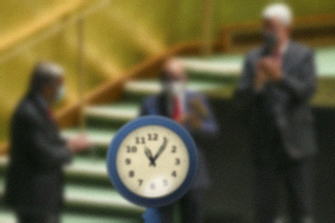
11:06
